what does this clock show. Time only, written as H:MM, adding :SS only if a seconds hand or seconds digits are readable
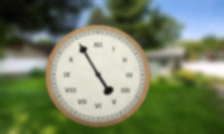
4:55
